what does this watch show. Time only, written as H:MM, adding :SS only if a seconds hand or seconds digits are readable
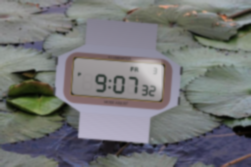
9:07:32
